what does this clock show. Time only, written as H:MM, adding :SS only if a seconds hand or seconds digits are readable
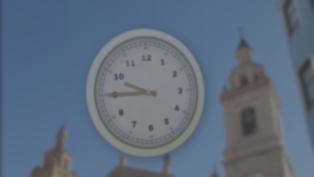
9:45
